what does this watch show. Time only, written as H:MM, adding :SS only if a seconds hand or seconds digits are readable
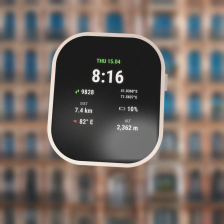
8:16
